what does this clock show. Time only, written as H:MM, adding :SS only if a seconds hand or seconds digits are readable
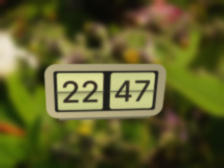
22:47
